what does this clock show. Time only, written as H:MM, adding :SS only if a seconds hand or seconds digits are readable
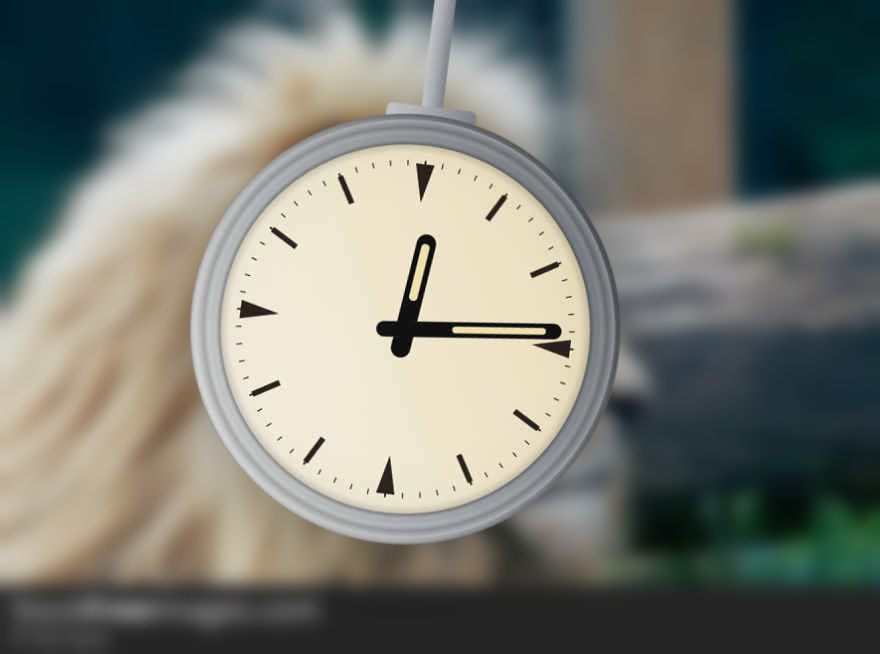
12:14
